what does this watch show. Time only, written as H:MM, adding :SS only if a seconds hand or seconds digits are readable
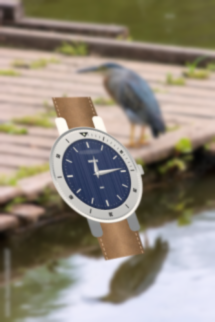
12:14
